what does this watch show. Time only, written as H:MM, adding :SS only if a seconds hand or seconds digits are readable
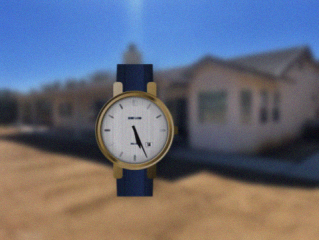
5:26
